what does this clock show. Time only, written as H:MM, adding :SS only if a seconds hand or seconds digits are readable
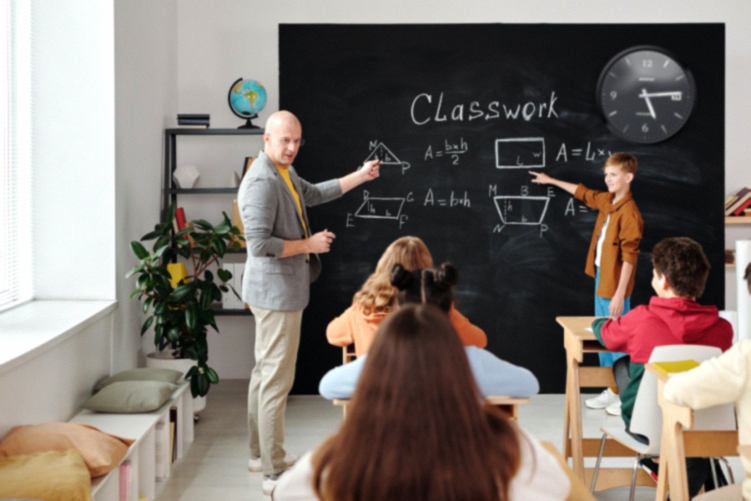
5:14
